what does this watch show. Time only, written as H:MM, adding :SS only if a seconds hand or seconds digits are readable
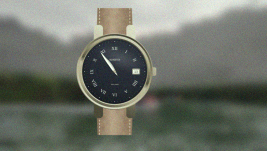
10:54
